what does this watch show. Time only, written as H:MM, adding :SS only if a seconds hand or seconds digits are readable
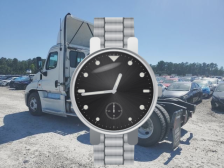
12:44
